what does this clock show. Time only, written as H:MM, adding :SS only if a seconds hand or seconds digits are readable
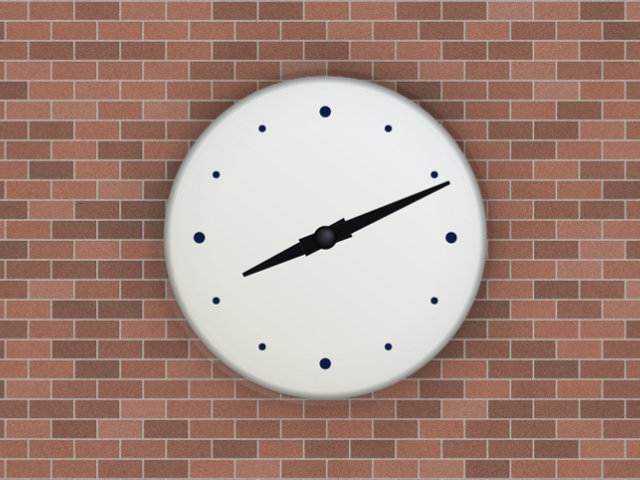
8:11
